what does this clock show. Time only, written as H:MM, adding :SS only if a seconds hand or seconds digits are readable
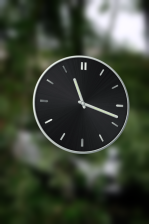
11:18
